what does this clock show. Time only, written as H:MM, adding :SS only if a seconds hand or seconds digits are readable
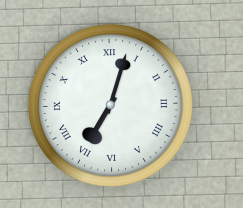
7:03
